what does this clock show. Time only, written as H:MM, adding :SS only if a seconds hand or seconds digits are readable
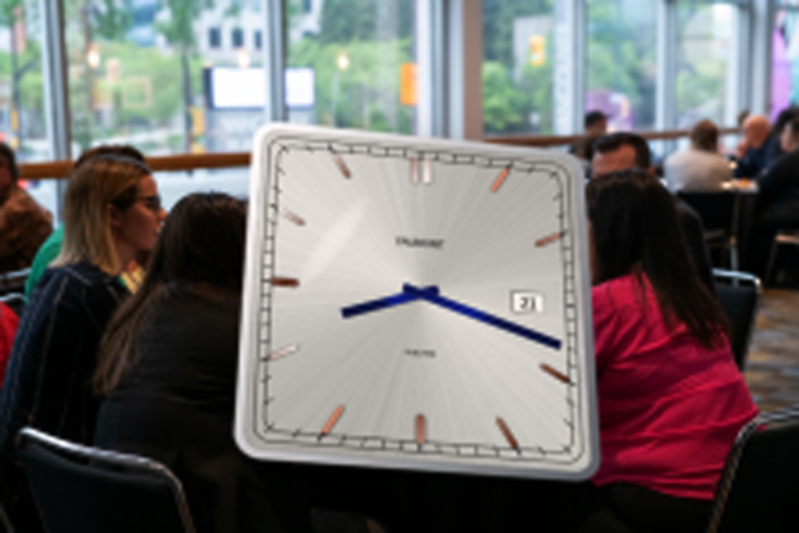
8:18
